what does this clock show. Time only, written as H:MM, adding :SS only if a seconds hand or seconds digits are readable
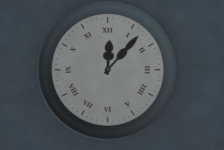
12:07
